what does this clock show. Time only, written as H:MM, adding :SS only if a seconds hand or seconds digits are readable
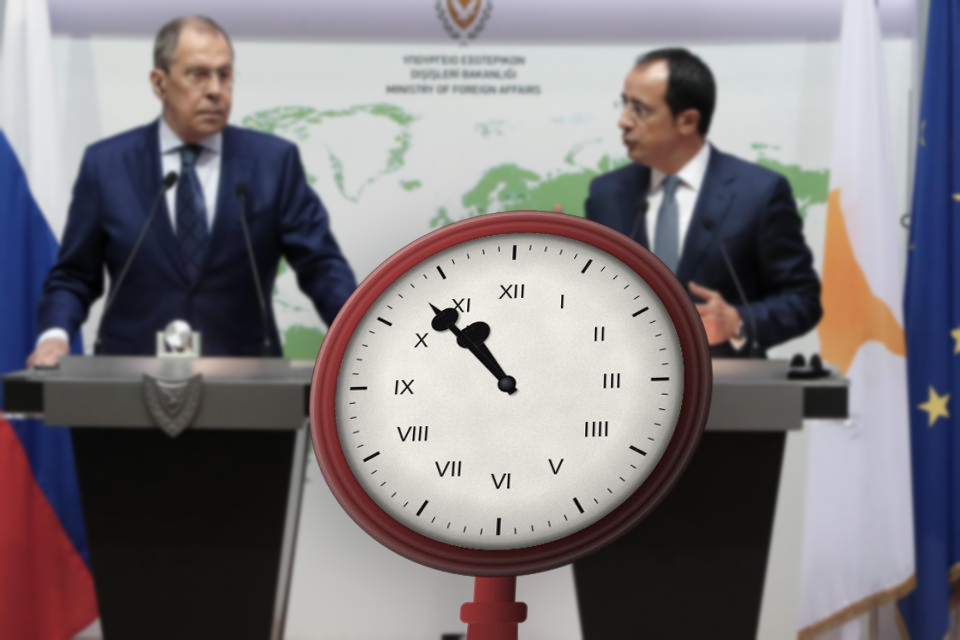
10:53
